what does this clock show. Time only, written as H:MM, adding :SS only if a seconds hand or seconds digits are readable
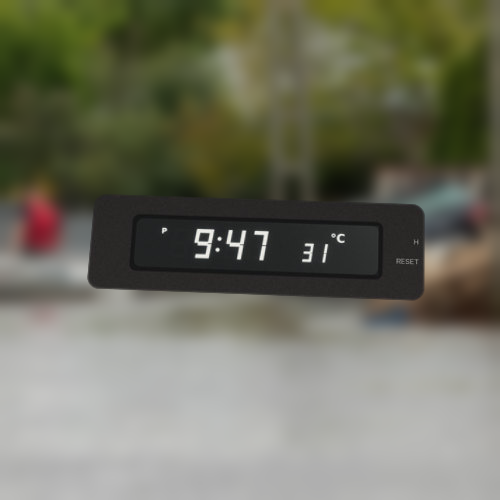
9:47
